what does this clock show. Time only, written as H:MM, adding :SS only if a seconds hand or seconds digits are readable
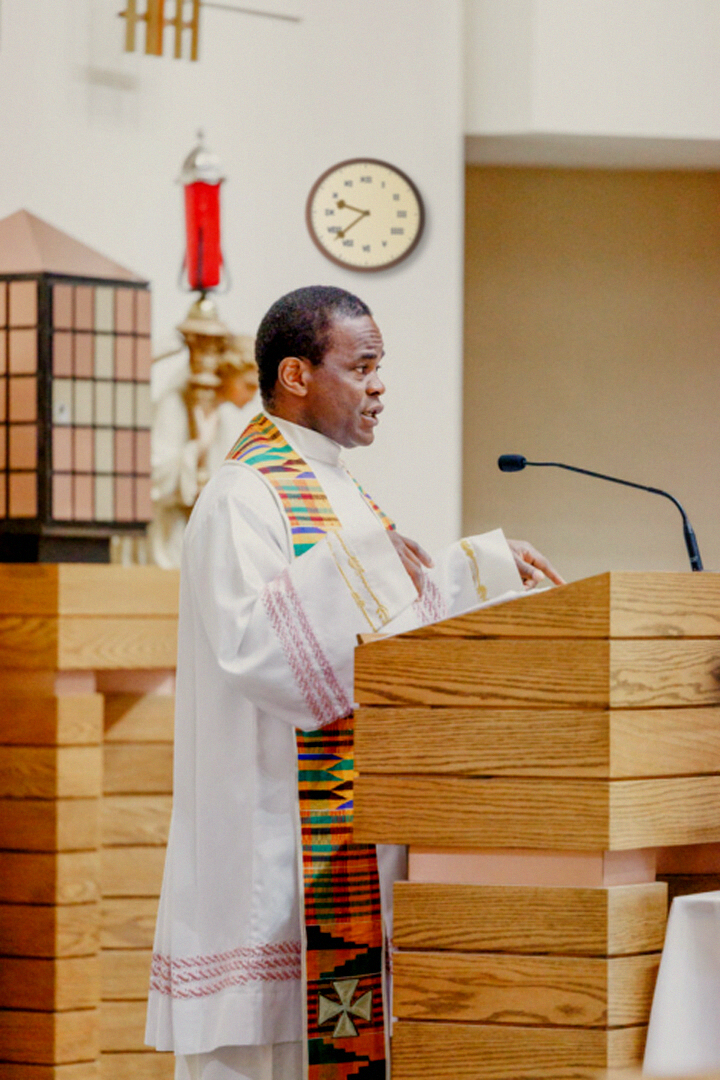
9:38
